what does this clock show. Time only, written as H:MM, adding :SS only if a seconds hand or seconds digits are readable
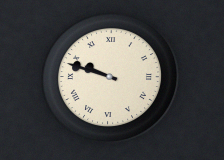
9:48
